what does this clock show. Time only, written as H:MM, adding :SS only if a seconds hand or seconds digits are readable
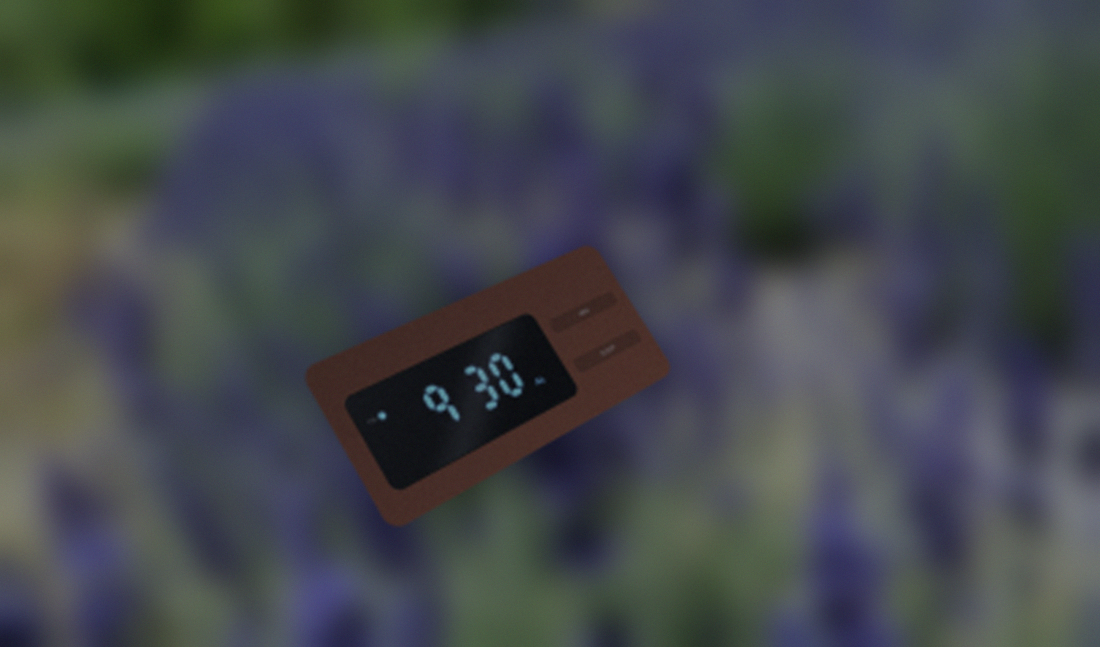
9:30
